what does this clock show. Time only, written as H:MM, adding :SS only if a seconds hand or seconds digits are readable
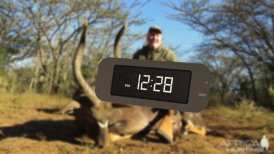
12:28
